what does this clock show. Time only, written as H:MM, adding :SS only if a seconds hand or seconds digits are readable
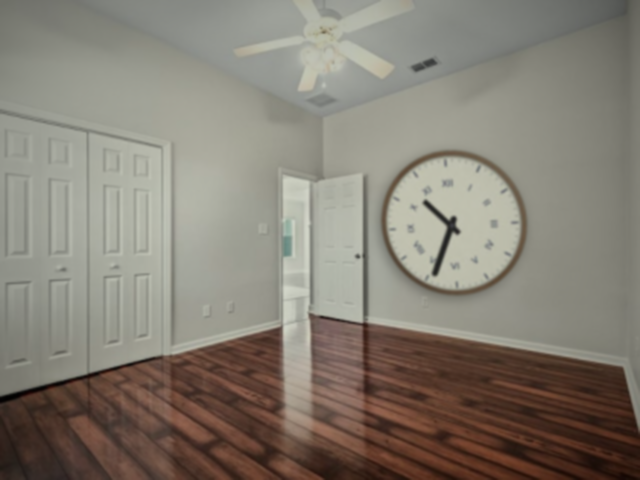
10:34
